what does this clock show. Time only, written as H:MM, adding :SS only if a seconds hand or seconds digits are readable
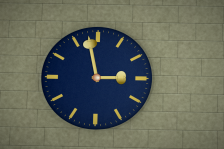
2:58
